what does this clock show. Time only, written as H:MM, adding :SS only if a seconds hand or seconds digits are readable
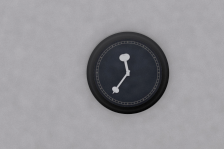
11:36
